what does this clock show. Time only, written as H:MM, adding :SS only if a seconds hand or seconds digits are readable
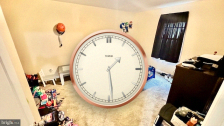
1:29
